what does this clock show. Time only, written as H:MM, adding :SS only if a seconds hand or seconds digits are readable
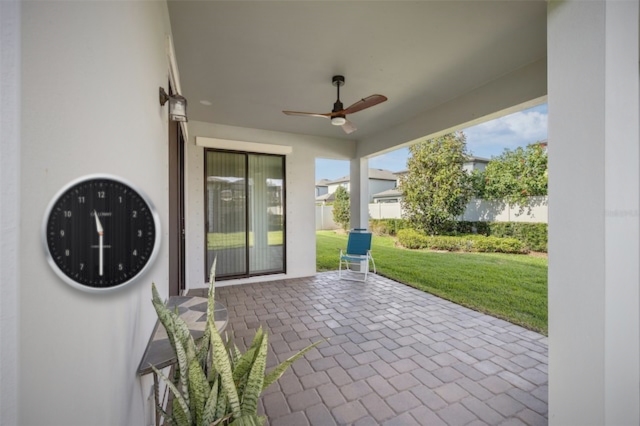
11:30
